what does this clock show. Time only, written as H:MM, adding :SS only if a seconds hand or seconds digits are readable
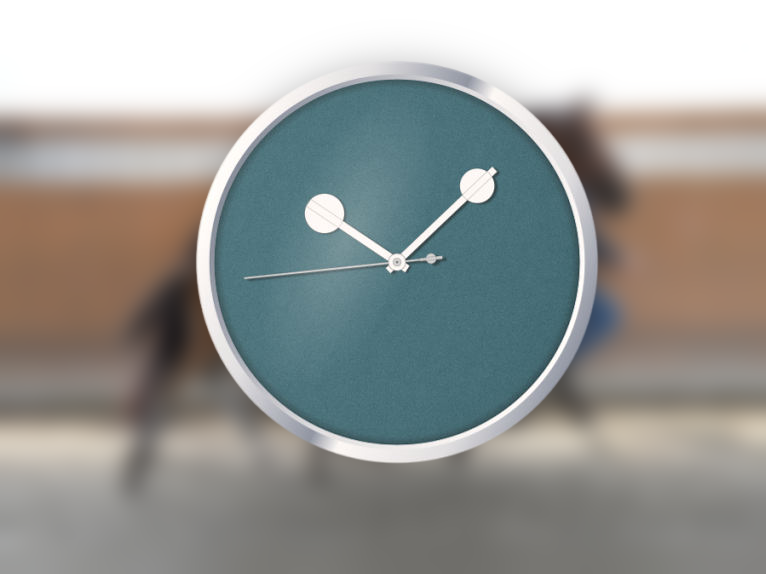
10:07:44
